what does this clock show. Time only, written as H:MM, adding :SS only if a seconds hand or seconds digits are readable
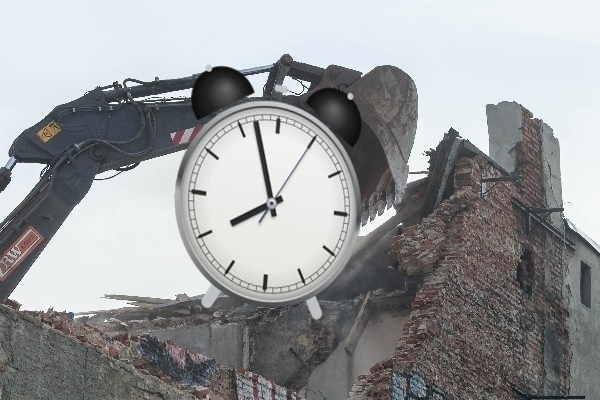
7:57:05
